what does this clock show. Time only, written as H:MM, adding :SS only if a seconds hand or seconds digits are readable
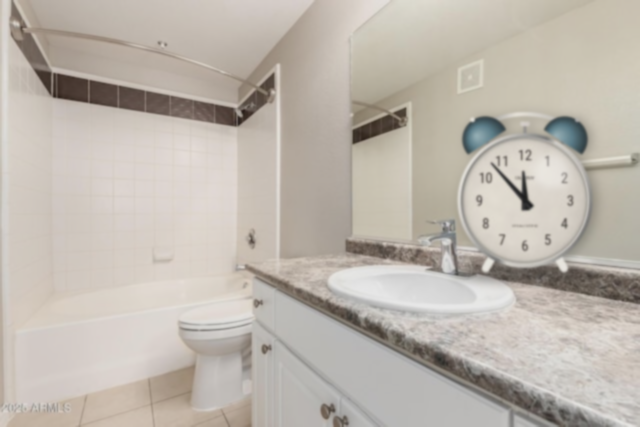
11:53
